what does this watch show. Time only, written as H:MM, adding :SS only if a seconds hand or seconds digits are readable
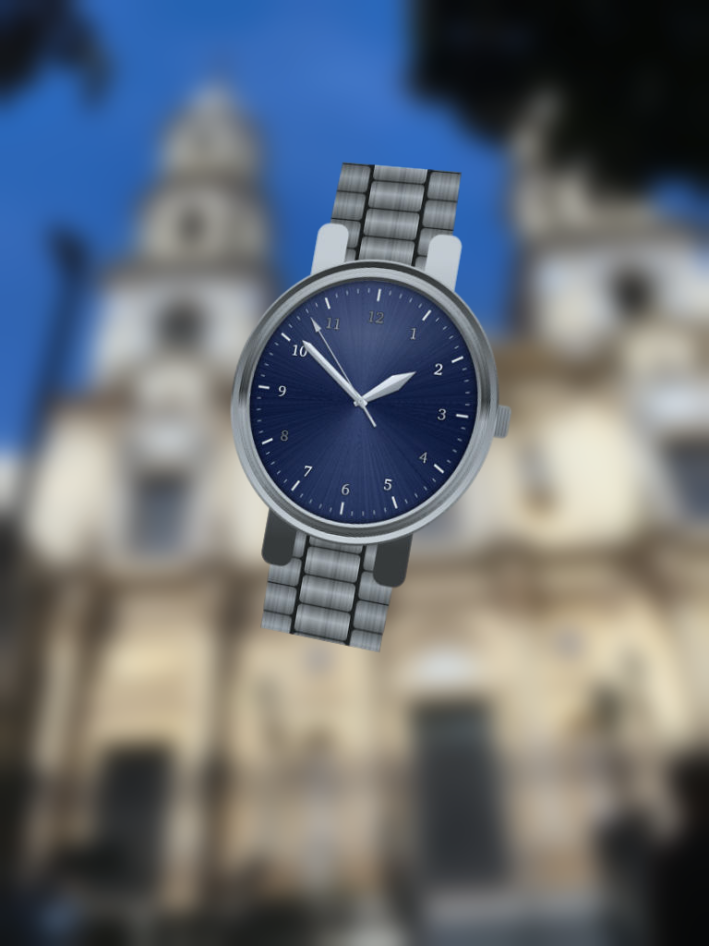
1:50:53
